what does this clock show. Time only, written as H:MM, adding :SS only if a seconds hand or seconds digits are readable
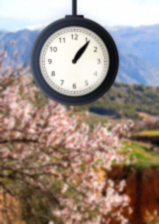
1:06
